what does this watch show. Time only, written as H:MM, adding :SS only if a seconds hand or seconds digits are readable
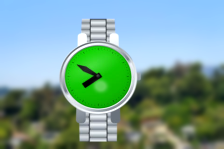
7:50
